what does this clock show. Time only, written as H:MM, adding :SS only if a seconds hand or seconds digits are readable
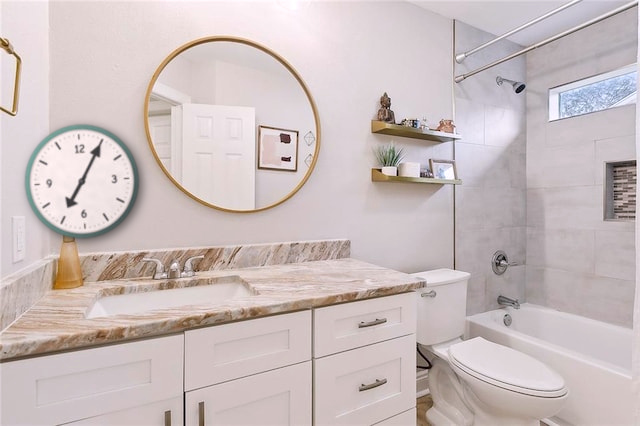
7:05
